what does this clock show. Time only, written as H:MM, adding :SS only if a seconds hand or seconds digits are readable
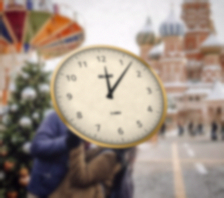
12:07
